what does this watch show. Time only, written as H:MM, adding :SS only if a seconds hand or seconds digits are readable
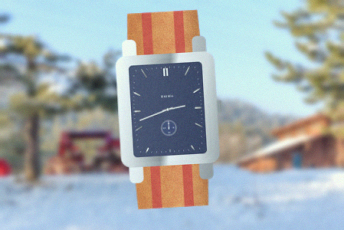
2:42
